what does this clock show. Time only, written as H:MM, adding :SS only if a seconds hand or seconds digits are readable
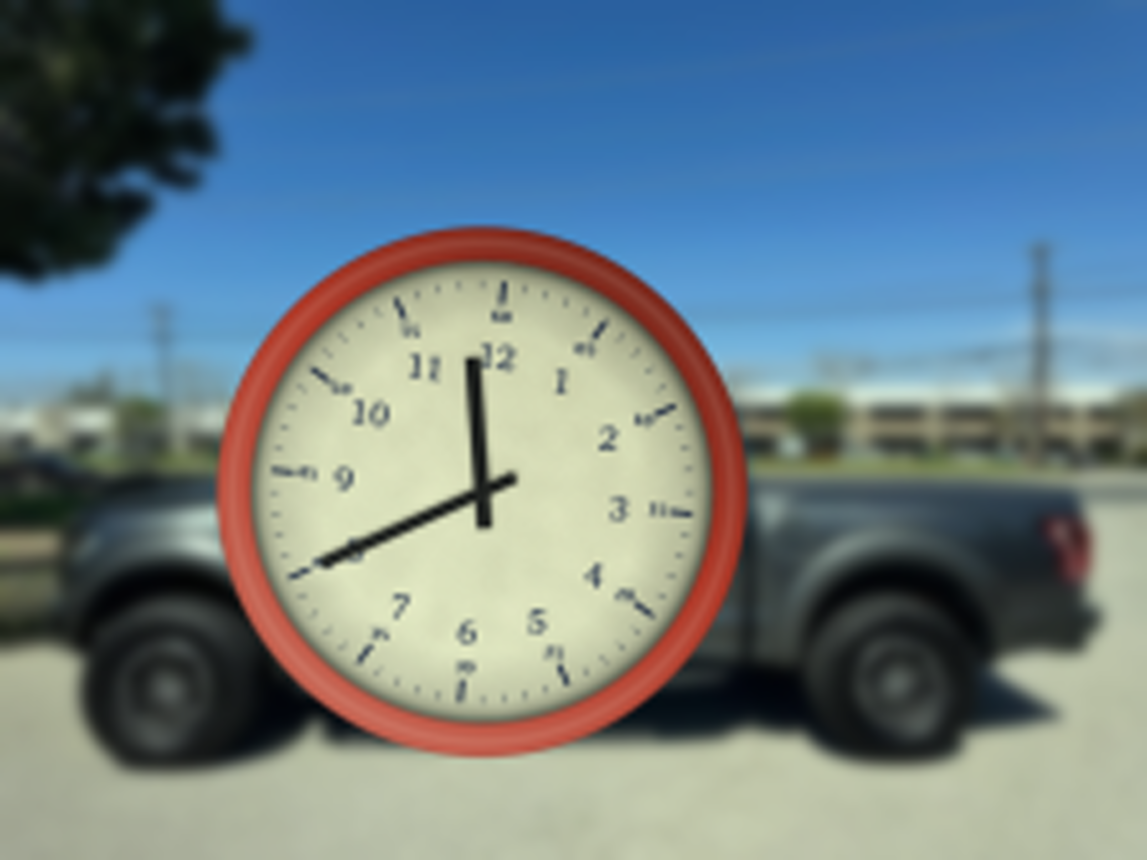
11:40
